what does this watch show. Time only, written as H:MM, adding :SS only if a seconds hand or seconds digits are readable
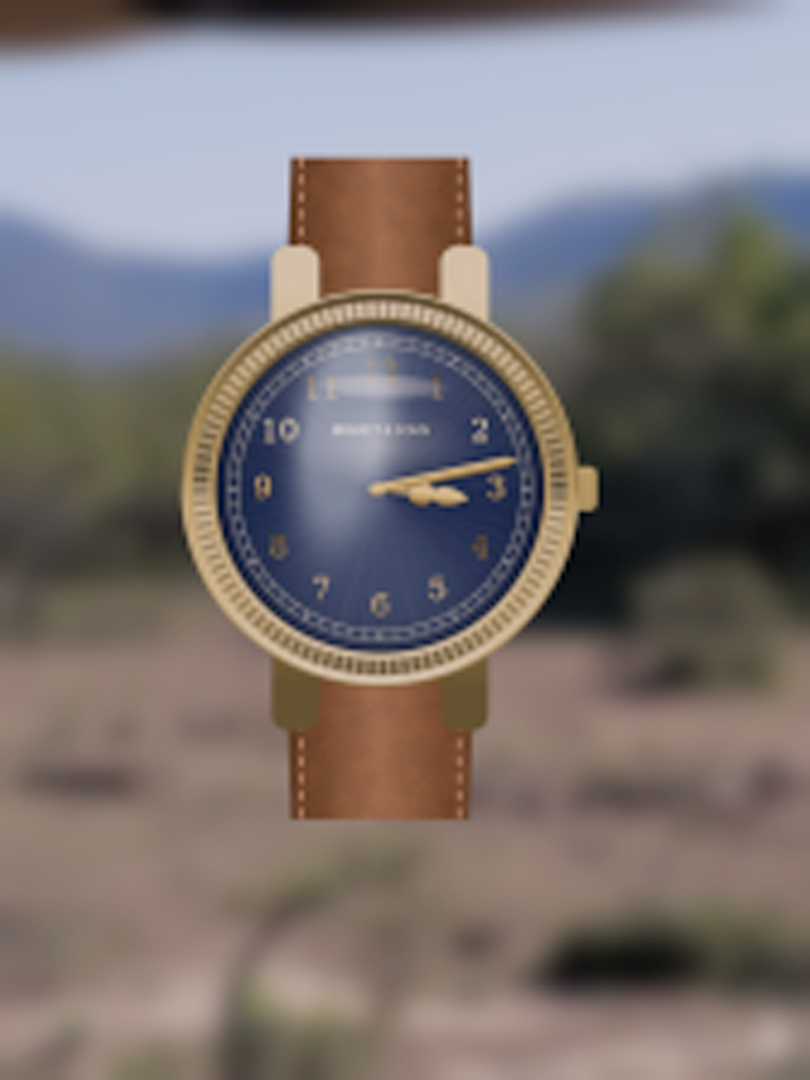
3:13
